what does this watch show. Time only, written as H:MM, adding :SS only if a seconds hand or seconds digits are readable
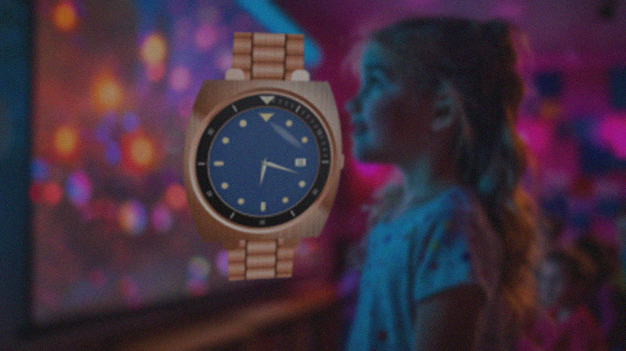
6:18
